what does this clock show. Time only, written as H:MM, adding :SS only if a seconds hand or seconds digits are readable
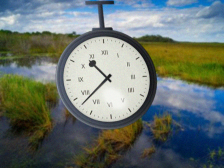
10:38
